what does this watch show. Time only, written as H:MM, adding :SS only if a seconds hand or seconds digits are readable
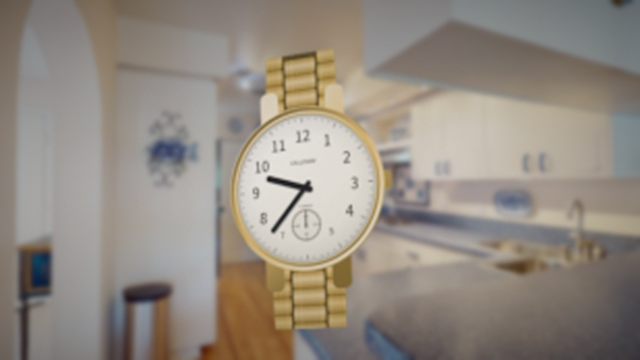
9:37
